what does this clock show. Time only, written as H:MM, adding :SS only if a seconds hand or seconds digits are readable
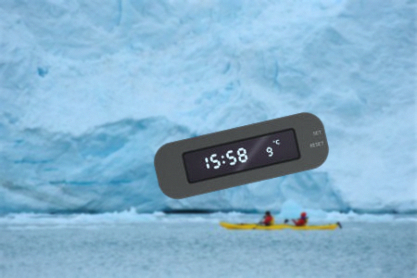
15:58
